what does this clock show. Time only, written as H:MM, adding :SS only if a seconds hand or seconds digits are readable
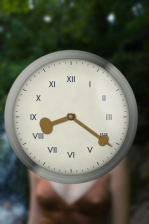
8:21
